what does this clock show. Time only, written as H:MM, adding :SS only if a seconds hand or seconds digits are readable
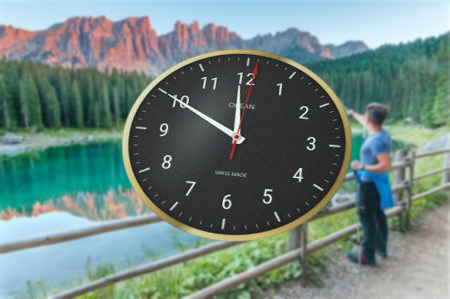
11:50:01
